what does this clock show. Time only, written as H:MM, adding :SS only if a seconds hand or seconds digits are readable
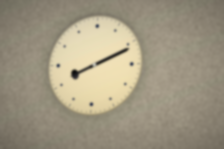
8:11
